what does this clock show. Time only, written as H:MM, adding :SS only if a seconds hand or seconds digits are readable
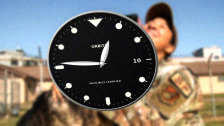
12:46
